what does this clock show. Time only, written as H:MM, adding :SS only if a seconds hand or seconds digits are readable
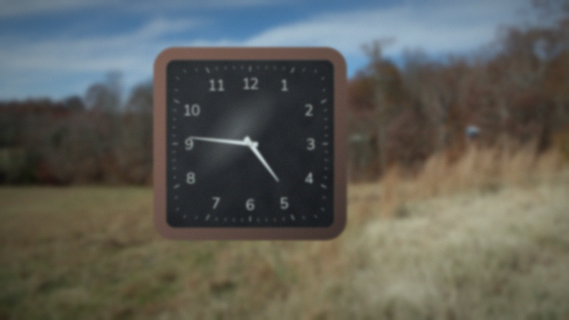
4:46
